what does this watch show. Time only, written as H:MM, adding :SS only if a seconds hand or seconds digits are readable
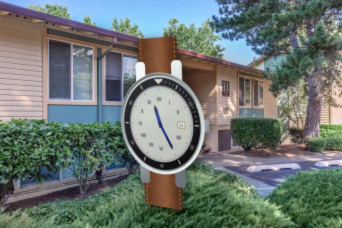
11:25
